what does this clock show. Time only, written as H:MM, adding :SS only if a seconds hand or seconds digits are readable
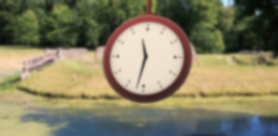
11:32
